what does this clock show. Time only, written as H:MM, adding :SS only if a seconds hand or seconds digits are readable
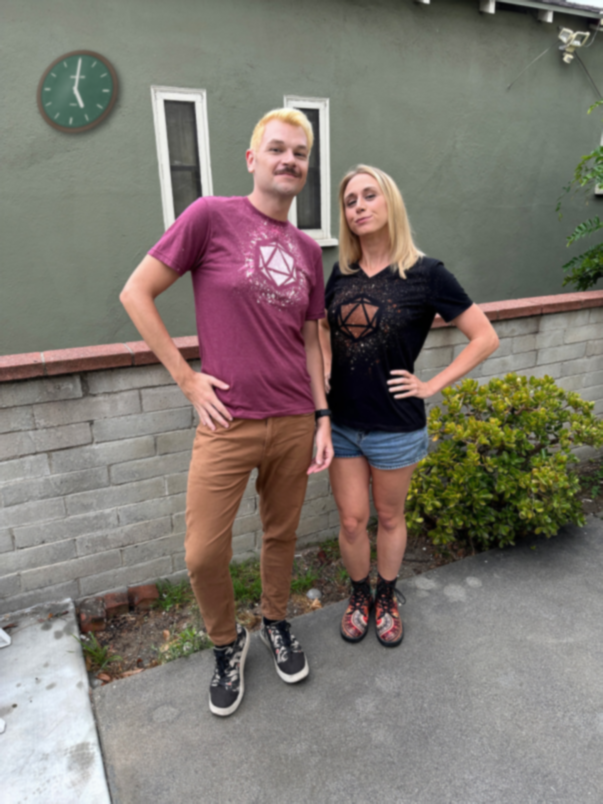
5:00
